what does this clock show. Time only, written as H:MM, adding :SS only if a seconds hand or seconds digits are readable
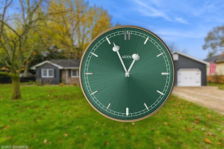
12:56
